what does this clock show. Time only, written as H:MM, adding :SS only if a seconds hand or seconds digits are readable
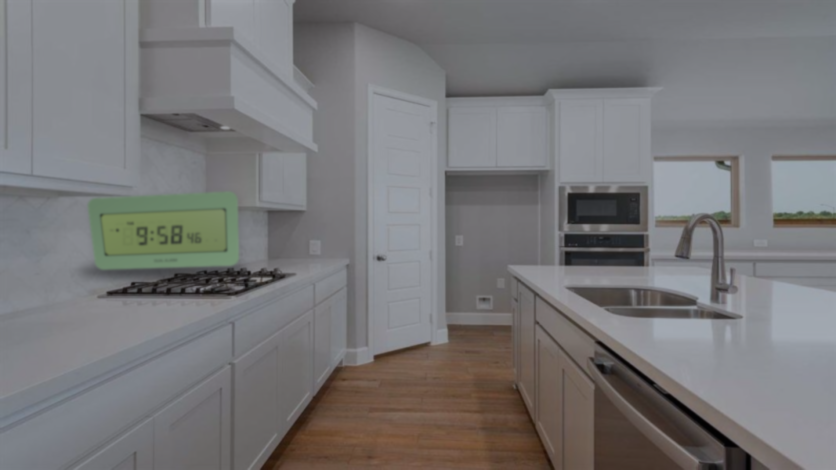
9:58
